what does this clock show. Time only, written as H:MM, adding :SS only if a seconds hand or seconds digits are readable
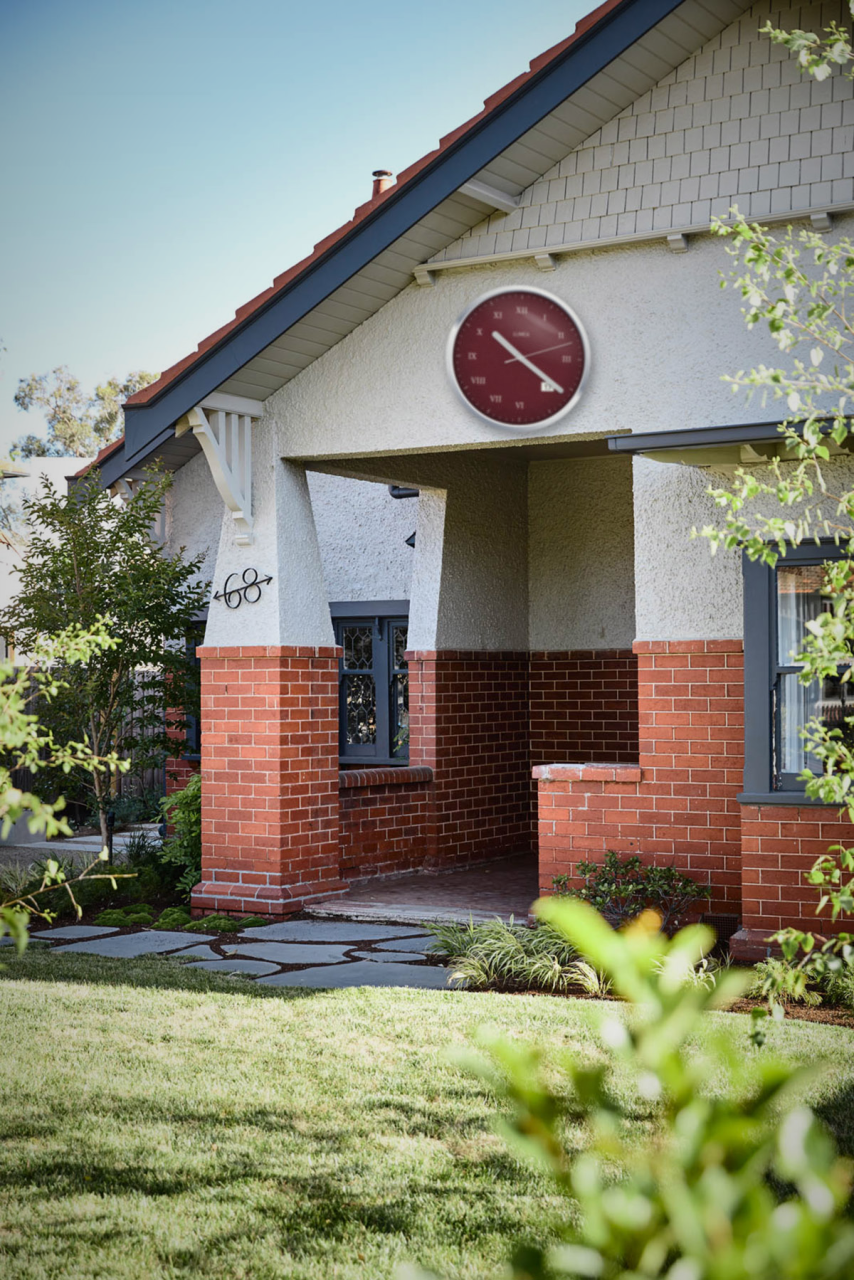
10:21:12
